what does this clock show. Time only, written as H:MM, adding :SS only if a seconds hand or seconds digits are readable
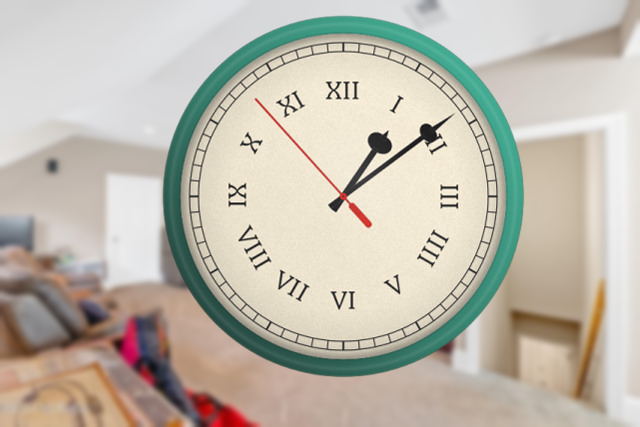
1:08:53
